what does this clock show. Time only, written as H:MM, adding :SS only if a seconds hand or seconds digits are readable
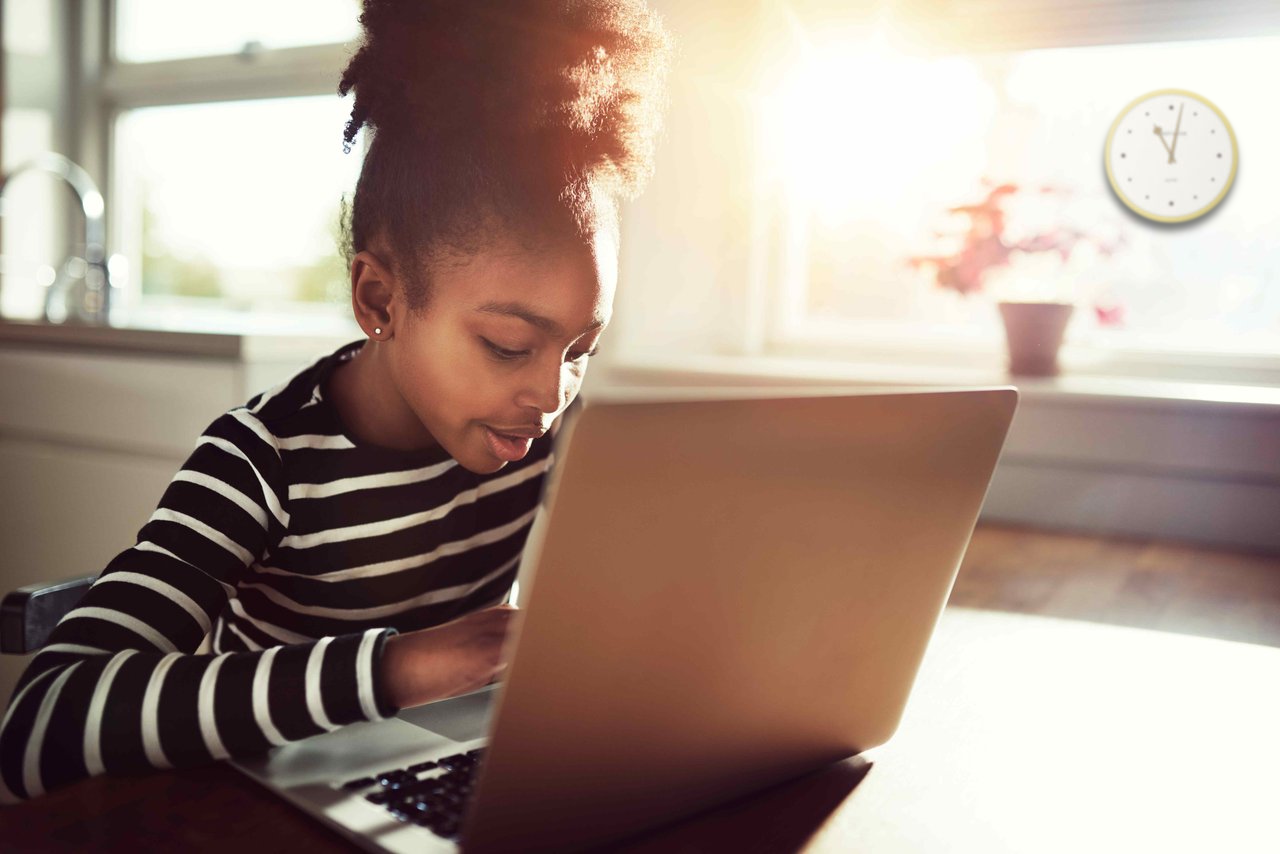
11:02
